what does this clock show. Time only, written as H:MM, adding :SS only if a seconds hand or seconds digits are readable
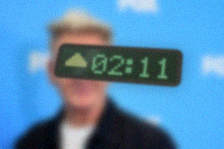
2:11
